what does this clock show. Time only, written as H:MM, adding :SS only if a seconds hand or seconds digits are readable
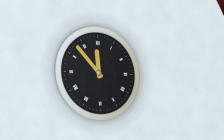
11:53
